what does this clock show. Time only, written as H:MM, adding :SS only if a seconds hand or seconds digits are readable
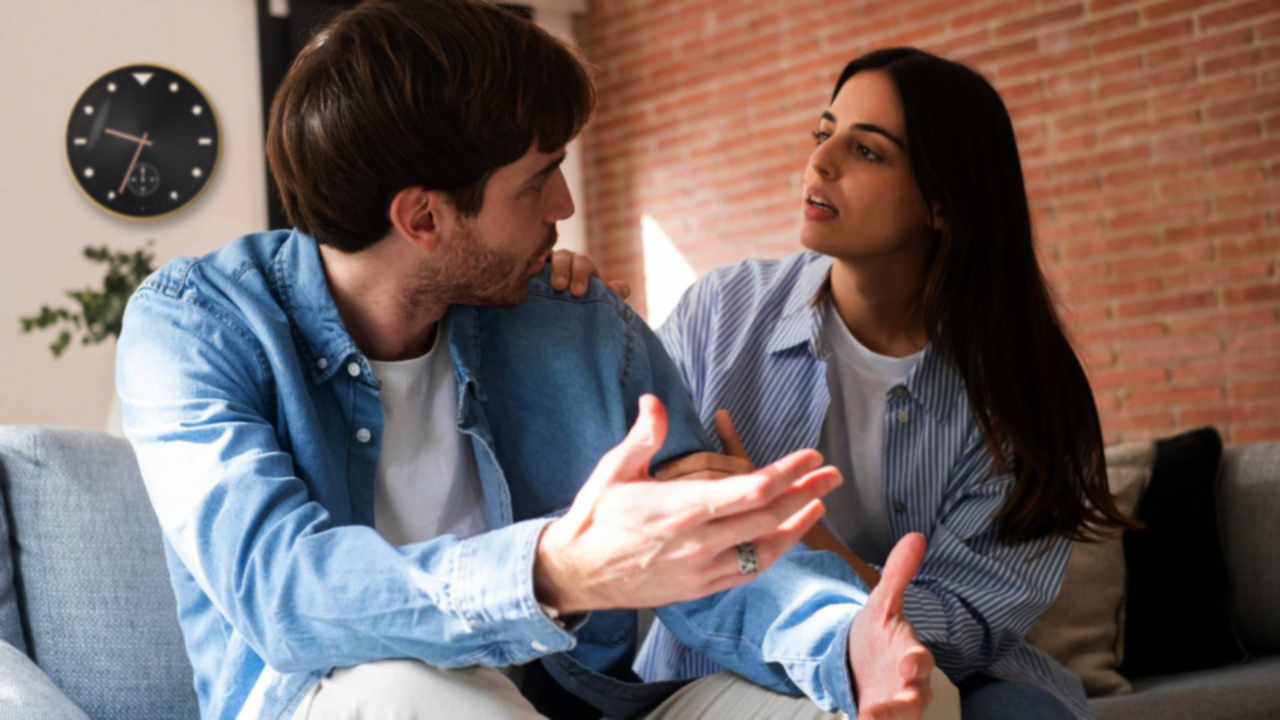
9:34
